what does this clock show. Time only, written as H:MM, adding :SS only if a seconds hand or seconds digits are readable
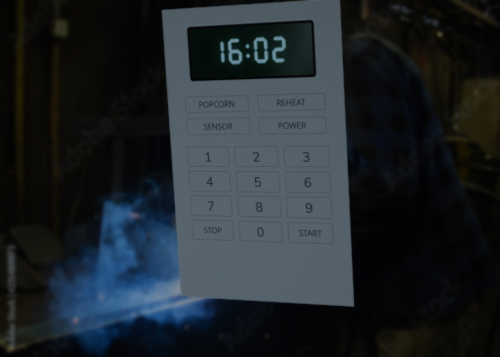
16:02
